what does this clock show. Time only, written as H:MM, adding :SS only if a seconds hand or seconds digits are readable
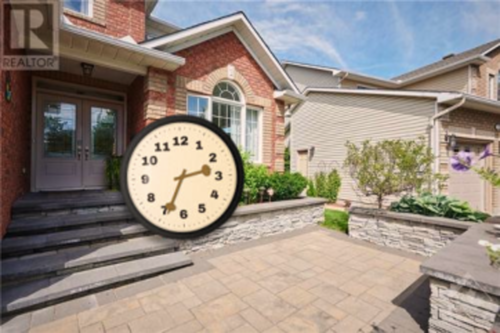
2:34
